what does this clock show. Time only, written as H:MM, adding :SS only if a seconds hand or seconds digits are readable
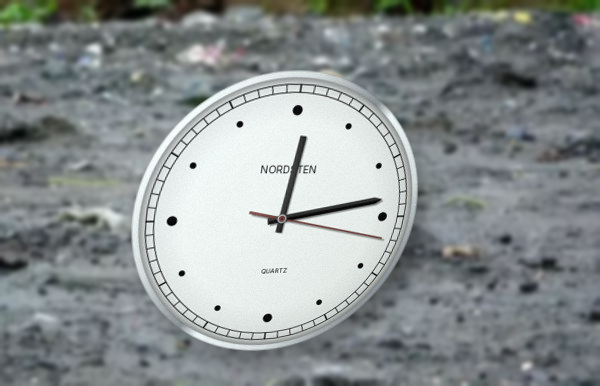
12:13:17
